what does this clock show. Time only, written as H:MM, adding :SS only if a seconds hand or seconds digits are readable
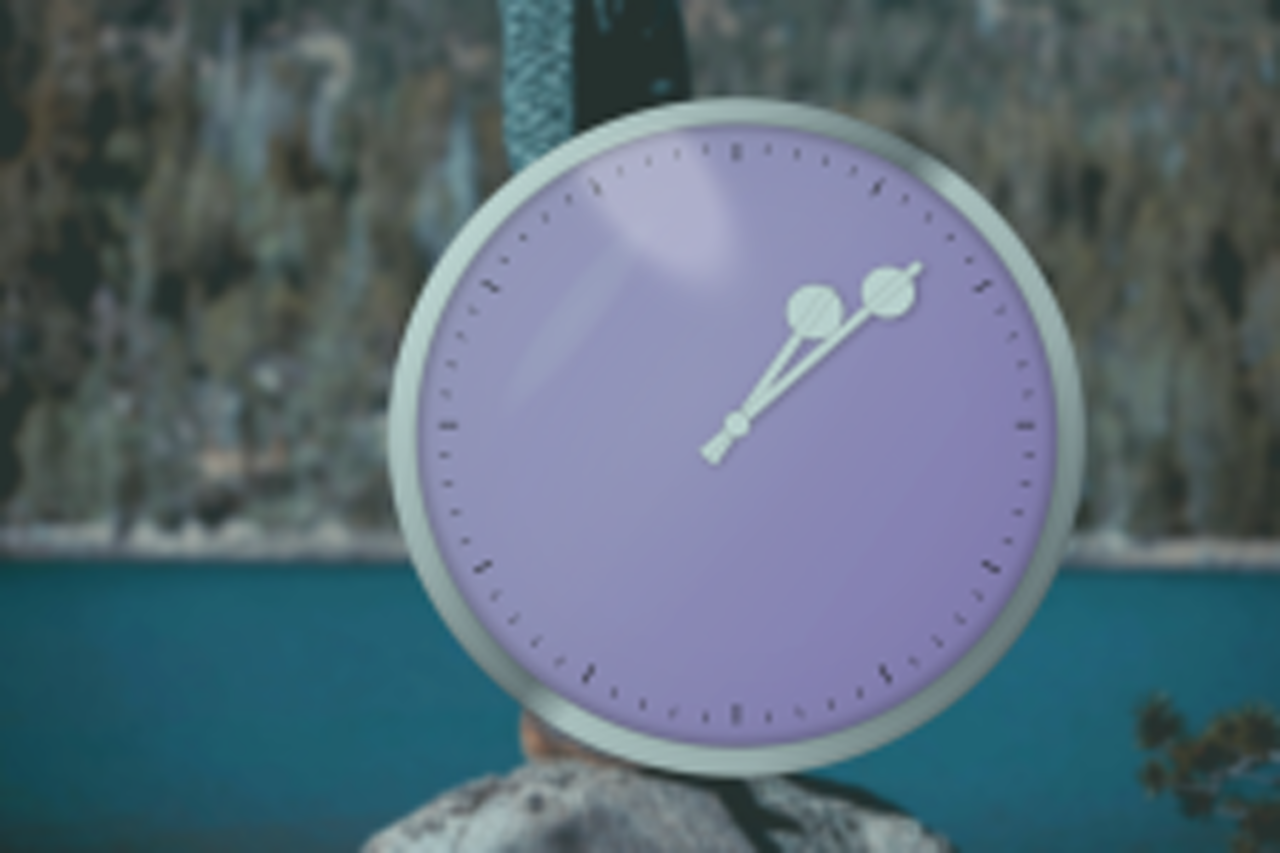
1:08
